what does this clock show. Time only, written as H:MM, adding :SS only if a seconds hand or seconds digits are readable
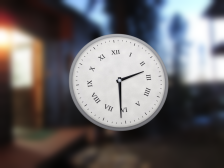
2:31
